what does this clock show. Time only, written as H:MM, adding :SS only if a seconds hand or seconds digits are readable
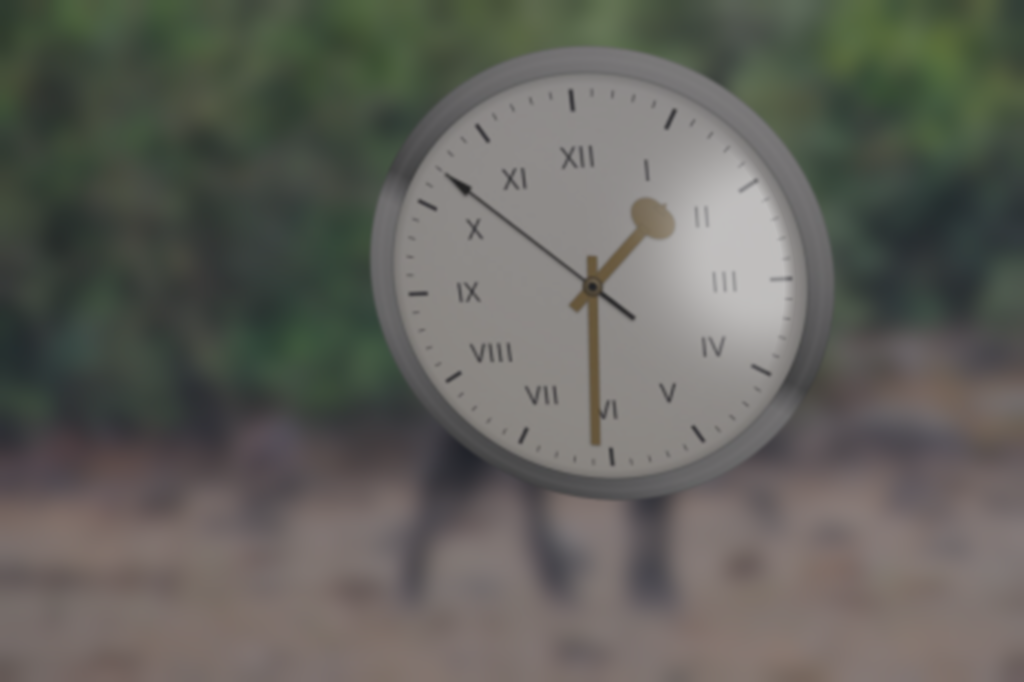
1:30:52
